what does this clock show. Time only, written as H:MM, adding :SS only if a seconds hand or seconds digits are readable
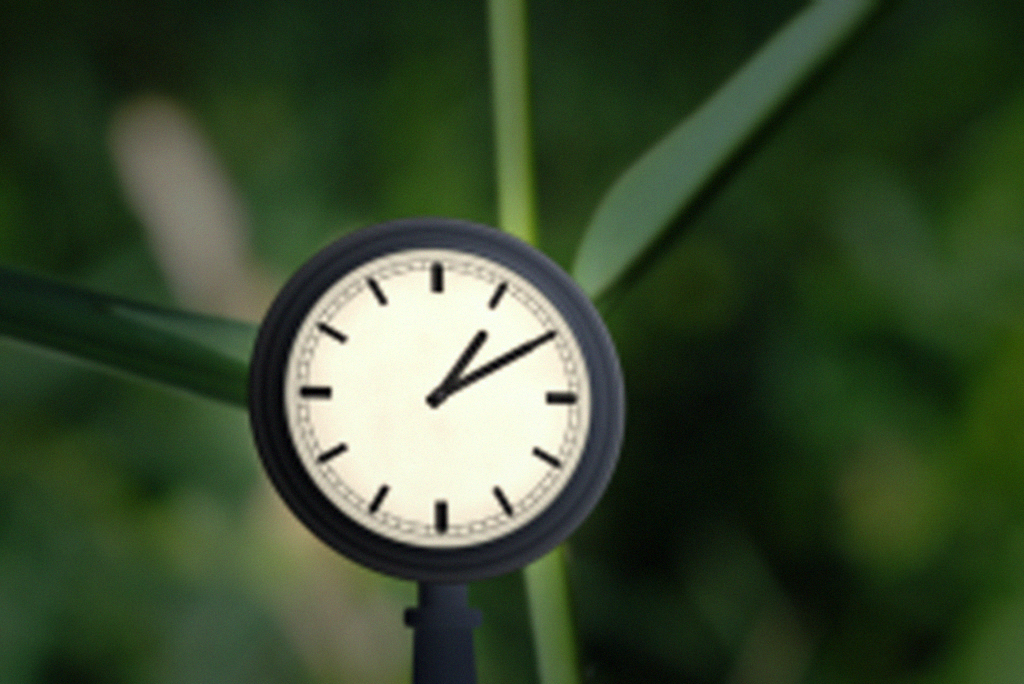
1:10
